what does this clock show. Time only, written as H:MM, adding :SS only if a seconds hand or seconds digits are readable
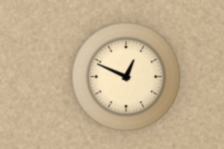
12:49
